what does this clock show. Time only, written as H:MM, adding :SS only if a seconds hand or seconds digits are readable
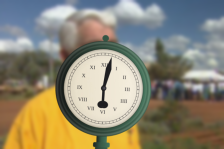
6:02
